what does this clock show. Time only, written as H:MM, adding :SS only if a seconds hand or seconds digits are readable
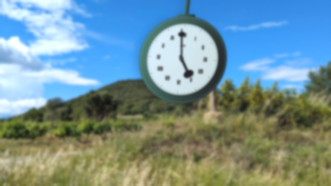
4:59
